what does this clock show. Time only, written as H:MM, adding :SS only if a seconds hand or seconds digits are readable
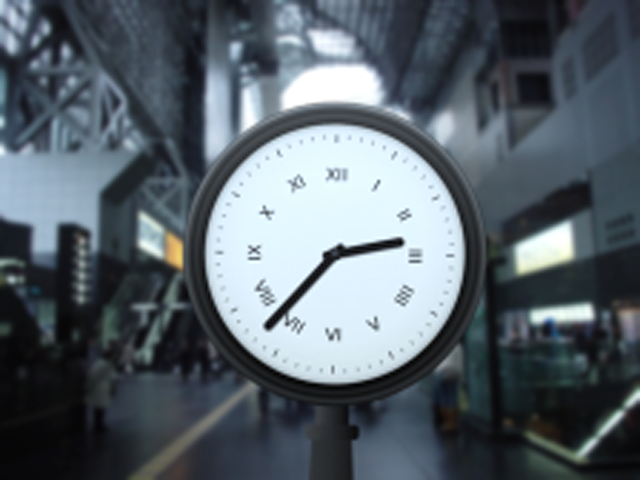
2:37
